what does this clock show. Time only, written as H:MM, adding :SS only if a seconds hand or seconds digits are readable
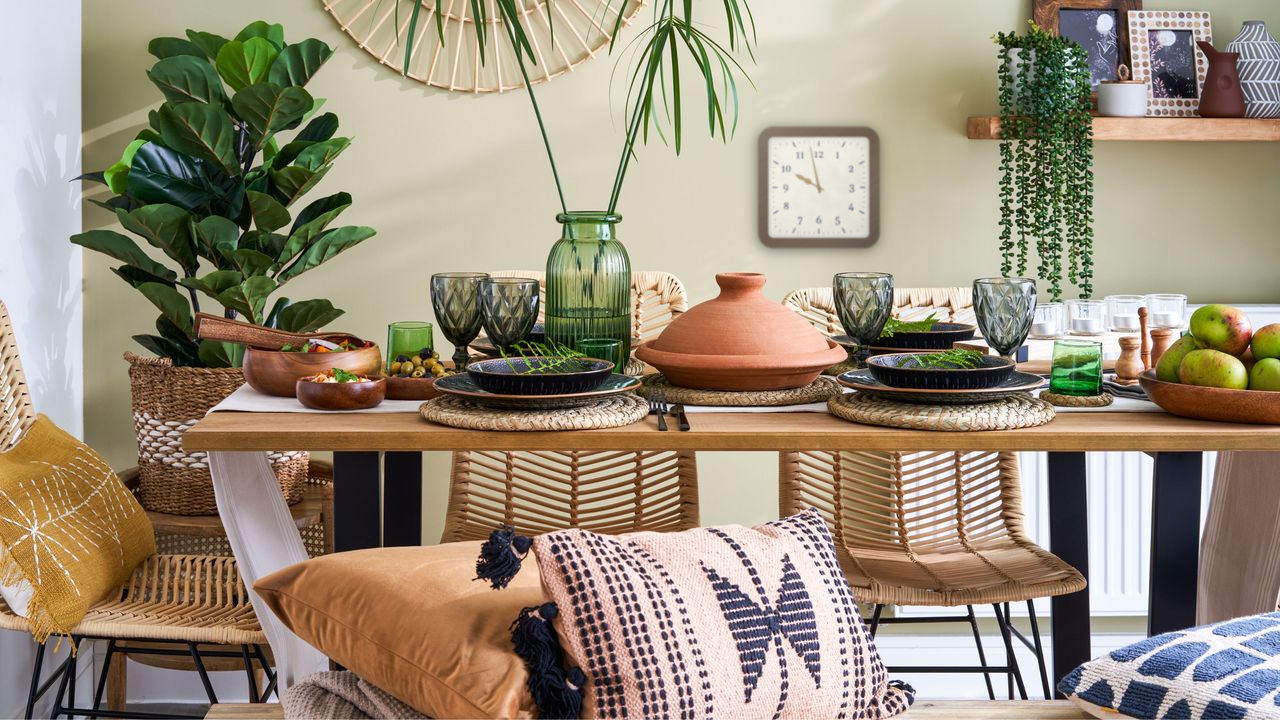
9:58
